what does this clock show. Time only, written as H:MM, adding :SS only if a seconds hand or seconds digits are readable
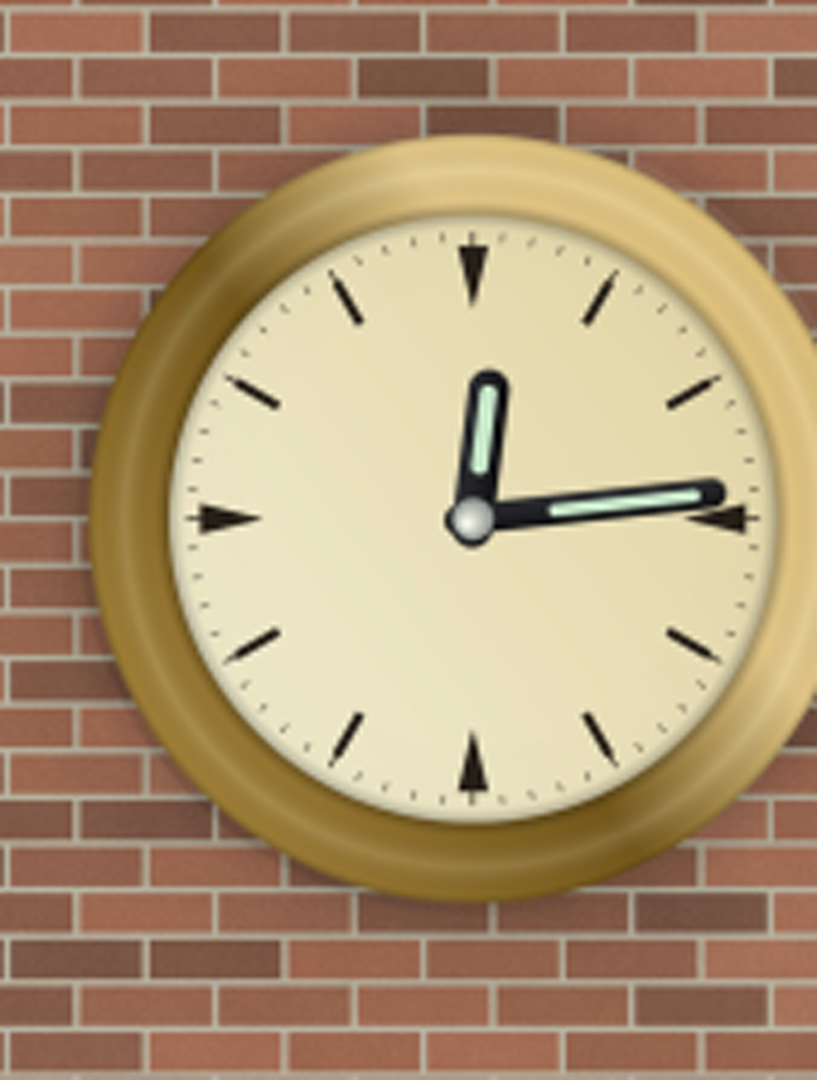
12:14
